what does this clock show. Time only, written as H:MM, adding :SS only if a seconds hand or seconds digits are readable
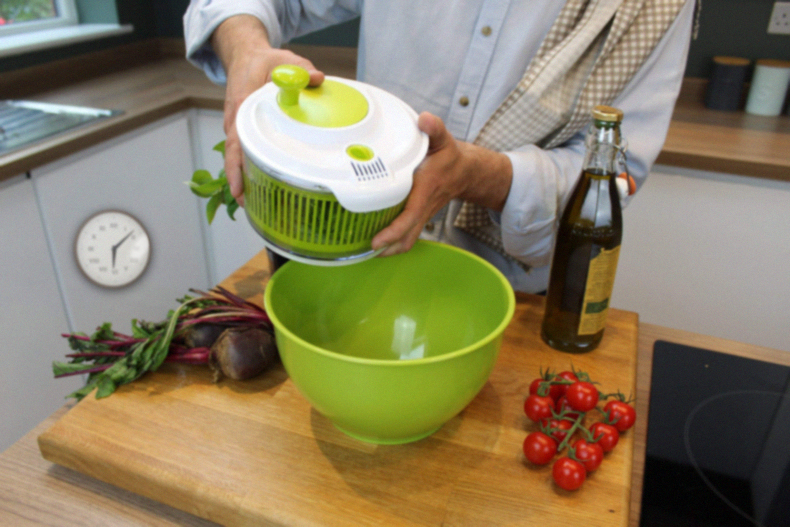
6:08
